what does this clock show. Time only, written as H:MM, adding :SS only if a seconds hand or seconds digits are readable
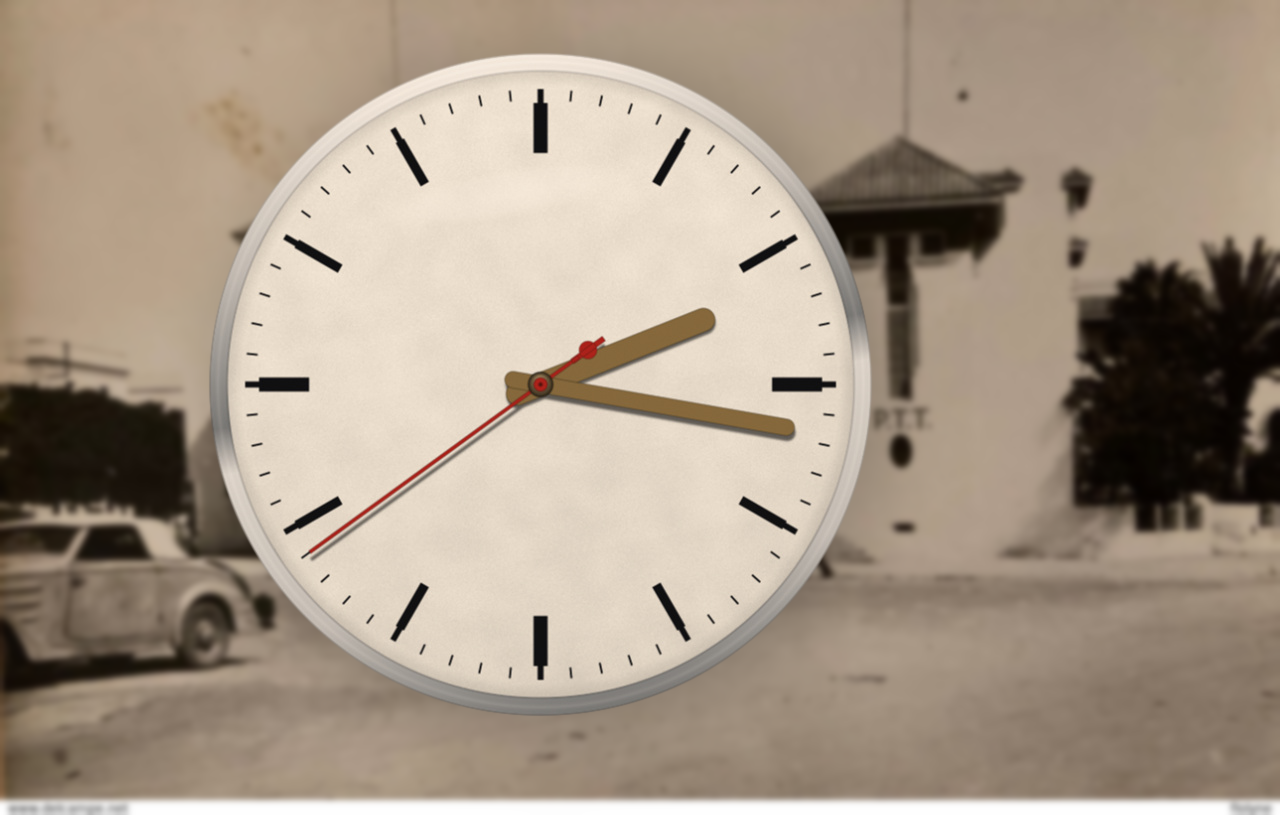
2:16:39
